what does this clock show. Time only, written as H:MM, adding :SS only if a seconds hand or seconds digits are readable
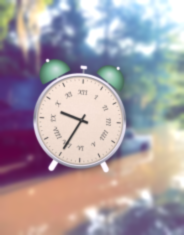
9:35
